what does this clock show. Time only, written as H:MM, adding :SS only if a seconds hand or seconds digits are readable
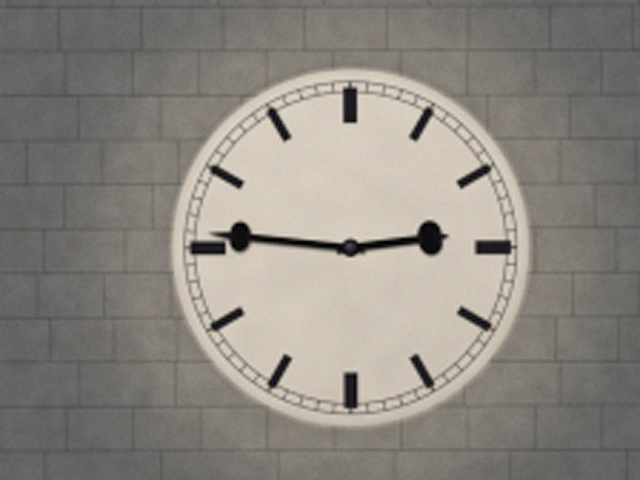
2:46
